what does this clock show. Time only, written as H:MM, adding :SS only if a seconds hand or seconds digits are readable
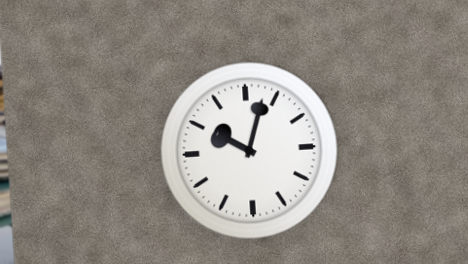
10:03
